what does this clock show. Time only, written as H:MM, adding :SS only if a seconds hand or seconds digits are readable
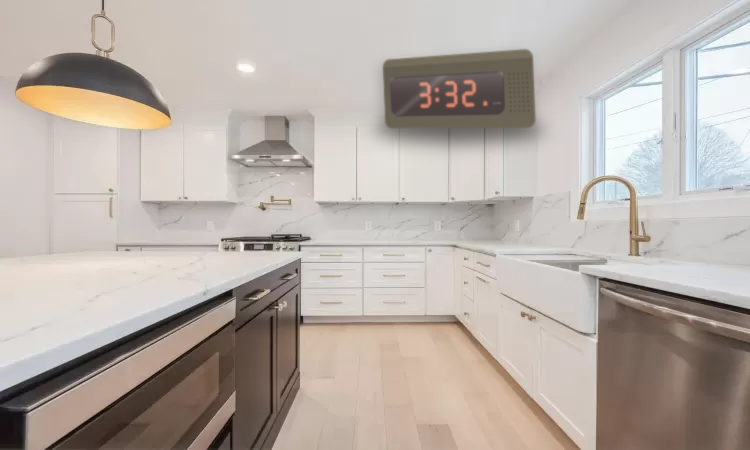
3:32
